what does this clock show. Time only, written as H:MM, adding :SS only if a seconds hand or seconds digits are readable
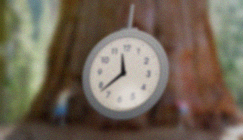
11:38
